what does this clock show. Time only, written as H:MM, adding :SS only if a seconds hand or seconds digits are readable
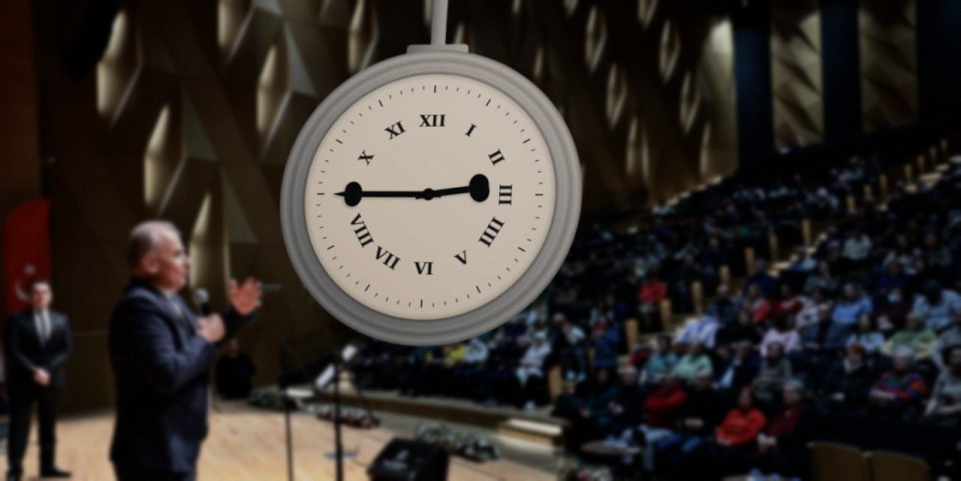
2:45
